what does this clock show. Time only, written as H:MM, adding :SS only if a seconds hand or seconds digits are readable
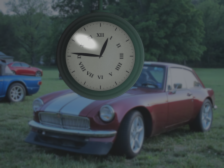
12:46
